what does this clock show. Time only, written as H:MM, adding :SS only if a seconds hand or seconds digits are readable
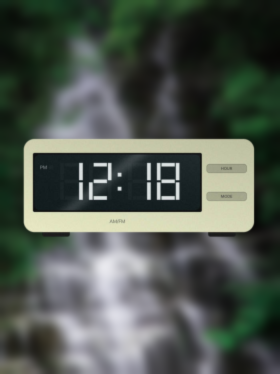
12:18
